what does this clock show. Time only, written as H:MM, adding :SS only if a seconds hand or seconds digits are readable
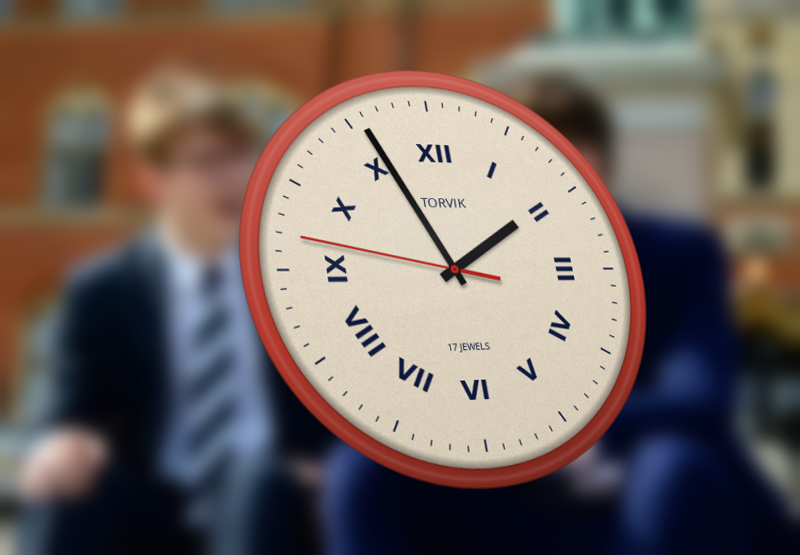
1:55:47
